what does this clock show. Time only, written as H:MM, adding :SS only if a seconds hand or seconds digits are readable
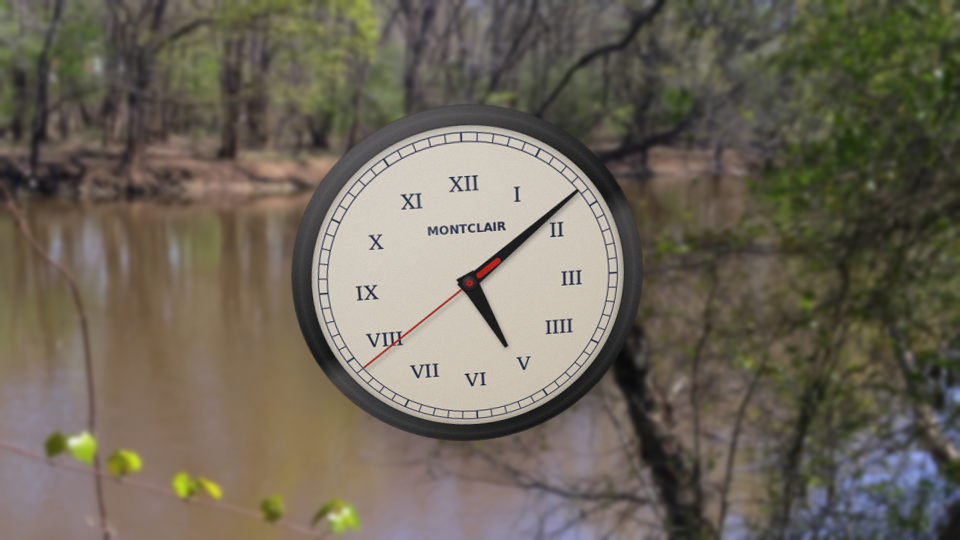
5:08:39
